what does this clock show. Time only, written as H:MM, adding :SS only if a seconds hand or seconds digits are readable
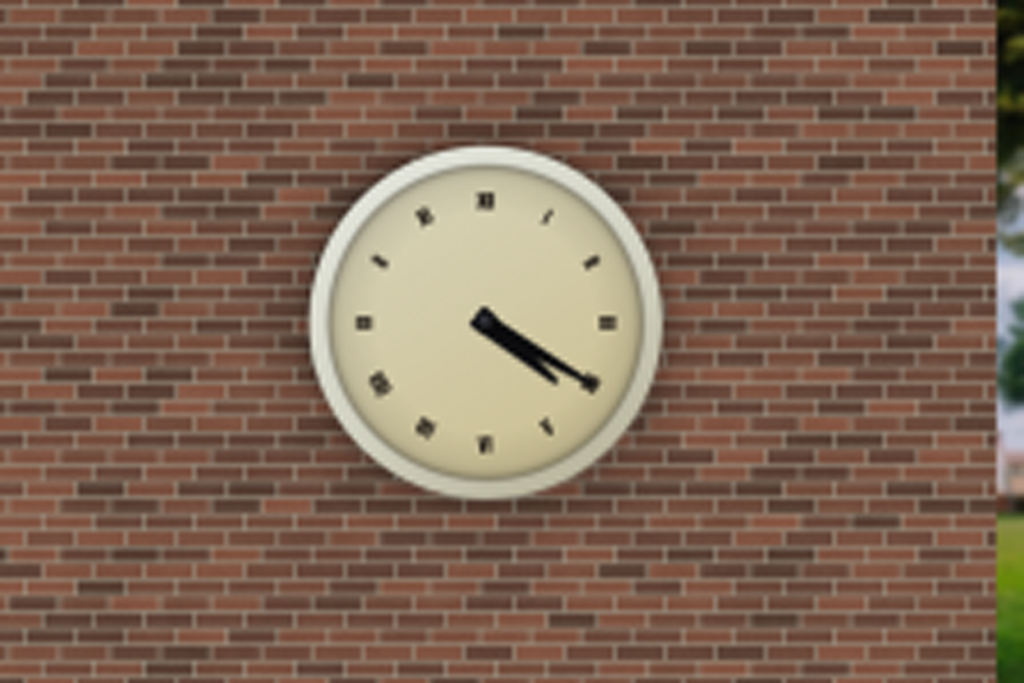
4:20
